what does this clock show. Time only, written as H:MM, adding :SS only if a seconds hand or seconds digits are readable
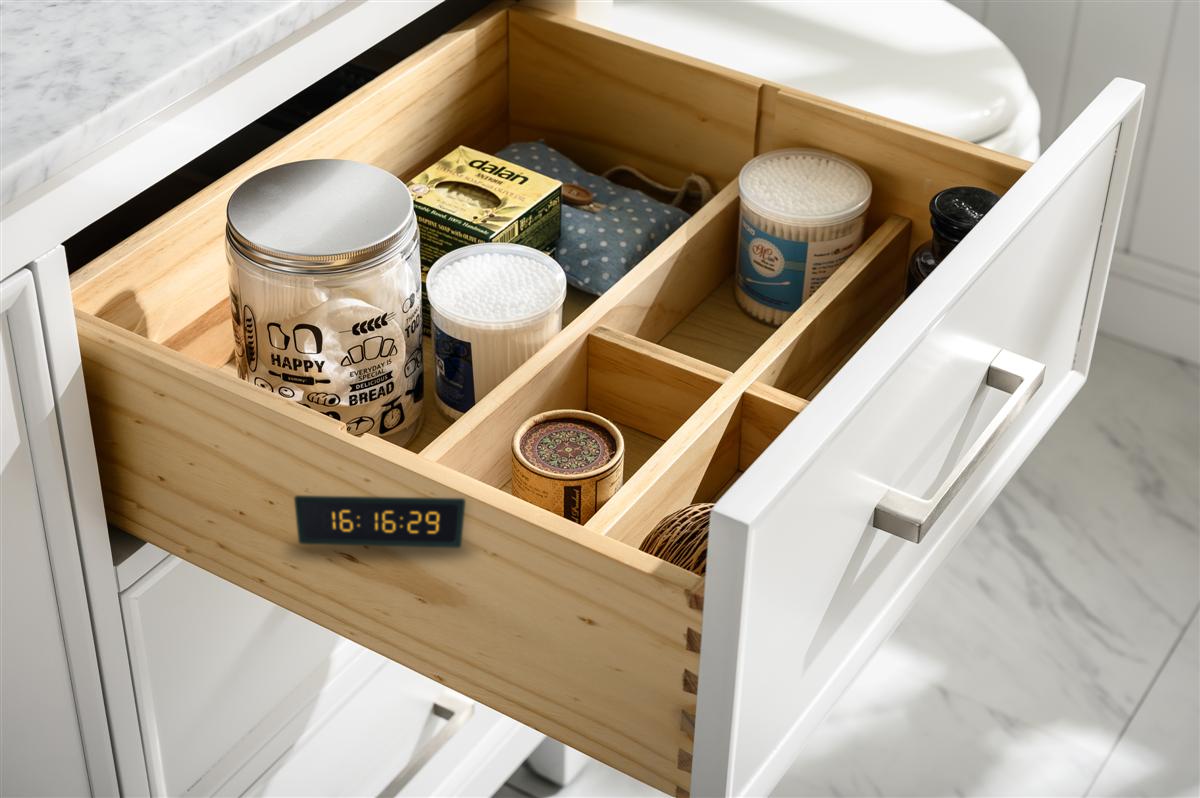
16:16:29
